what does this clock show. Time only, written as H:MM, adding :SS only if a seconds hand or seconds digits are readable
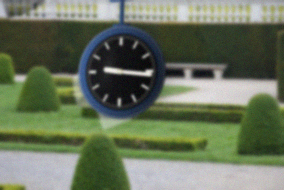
9:16
